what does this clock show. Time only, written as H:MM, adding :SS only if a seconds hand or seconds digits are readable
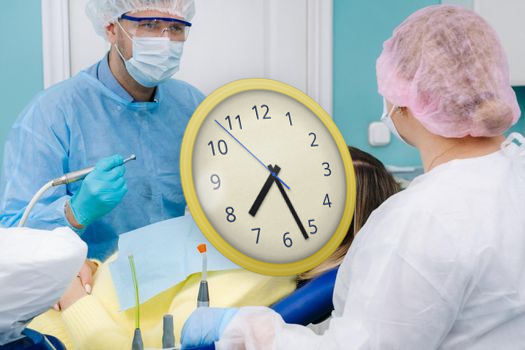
7:26:53
